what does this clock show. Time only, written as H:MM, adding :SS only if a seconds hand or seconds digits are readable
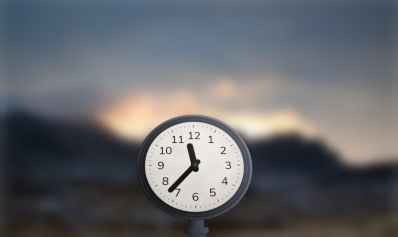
11:37
